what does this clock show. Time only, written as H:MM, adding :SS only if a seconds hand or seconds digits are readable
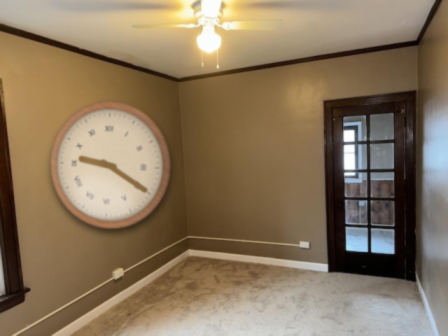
9:20
